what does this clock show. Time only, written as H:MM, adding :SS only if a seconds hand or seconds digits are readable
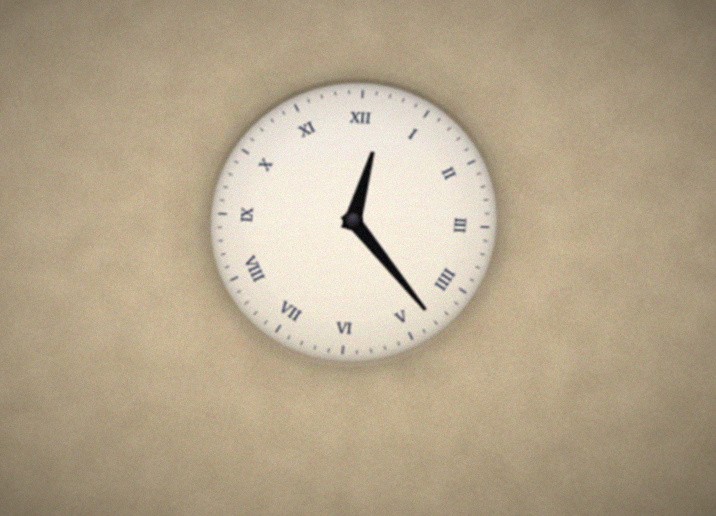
12:23
